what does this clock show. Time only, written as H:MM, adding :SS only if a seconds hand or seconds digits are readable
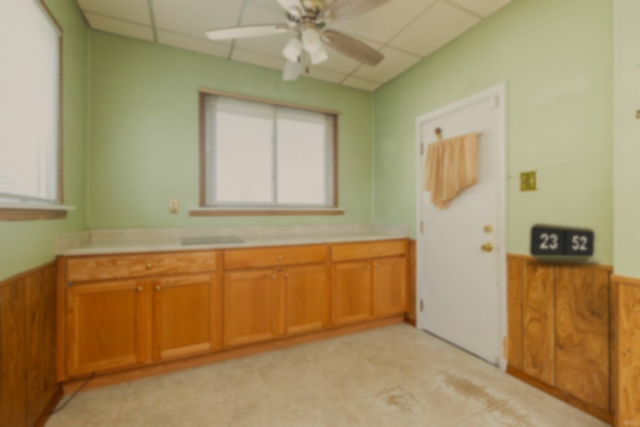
23:52
